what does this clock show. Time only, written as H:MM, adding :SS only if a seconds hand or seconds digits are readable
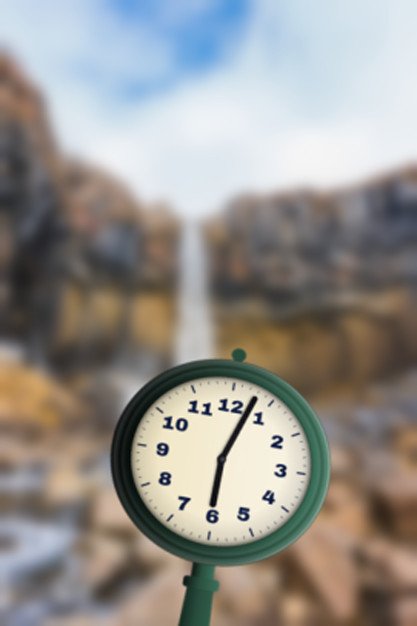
6:03
